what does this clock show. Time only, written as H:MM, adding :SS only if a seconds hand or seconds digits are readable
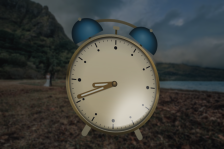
8:41
